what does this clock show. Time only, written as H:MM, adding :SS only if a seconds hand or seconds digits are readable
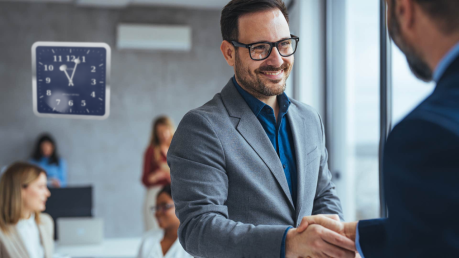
11:03
